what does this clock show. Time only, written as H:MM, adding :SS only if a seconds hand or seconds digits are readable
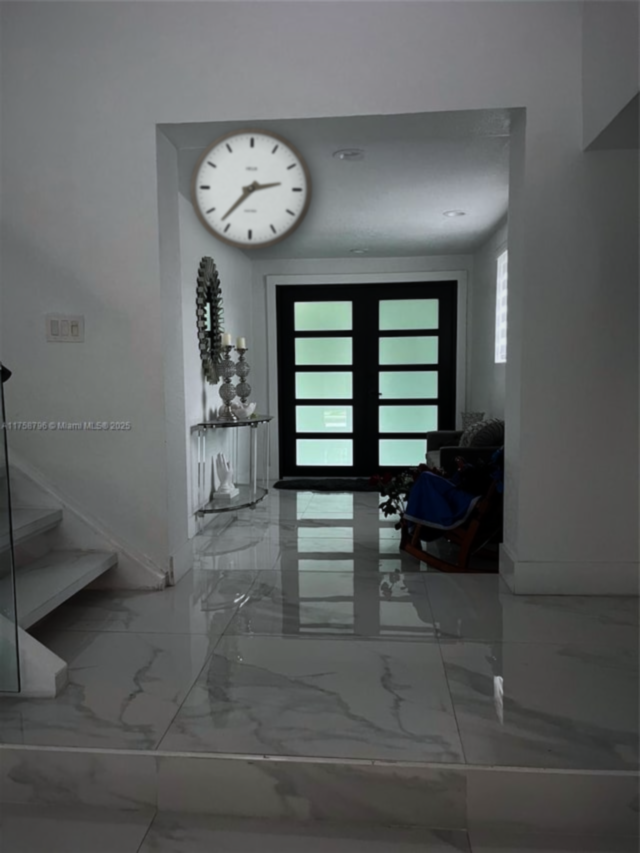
2:37
